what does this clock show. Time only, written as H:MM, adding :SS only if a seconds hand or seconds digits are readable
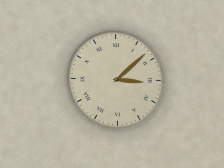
3:08
